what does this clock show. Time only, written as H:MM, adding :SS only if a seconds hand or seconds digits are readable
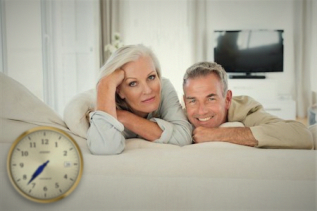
7:37
